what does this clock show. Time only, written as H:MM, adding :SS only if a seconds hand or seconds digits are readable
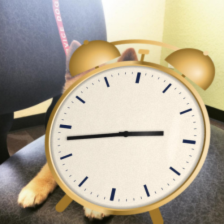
2:43
